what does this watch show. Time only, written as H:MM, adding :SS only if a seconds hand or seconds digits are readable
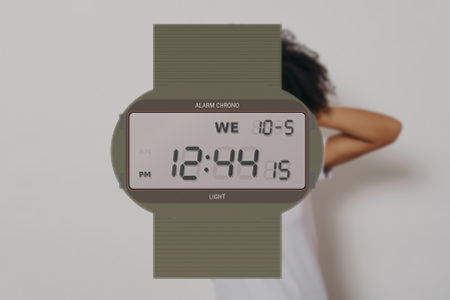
12:44:15
